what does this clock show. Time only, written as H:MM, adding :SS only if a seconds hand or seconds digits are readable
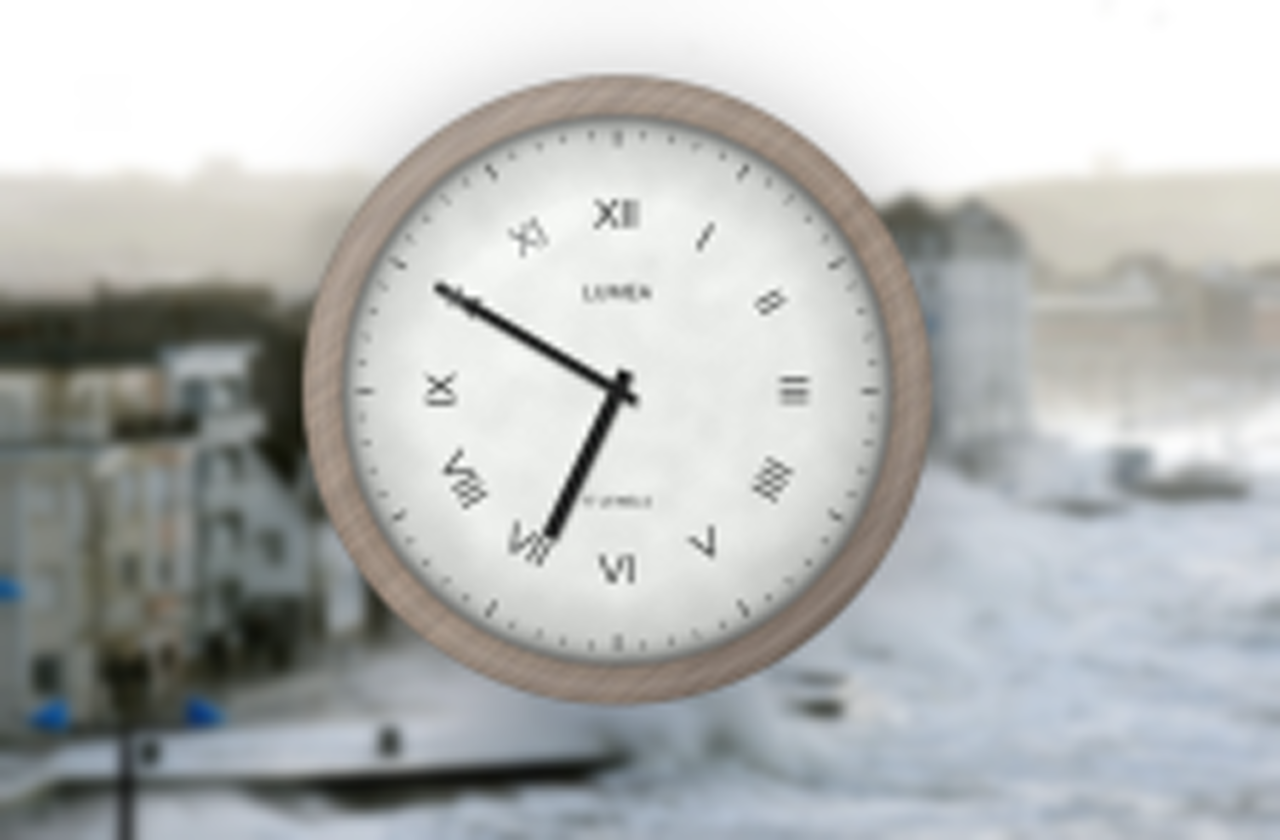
6:50
